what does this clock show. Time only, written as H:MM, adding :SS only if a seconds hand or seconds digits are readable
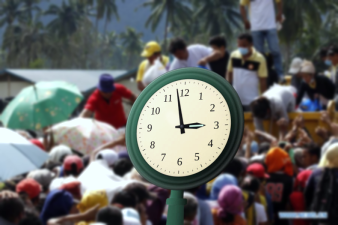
2:58
